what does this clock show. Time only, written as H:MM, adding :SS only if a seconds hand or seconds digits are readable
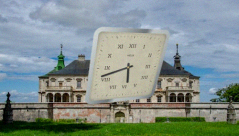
5:42
